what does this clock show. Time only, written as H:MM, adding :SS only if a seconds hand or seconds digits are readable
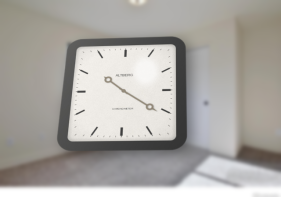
10:21
